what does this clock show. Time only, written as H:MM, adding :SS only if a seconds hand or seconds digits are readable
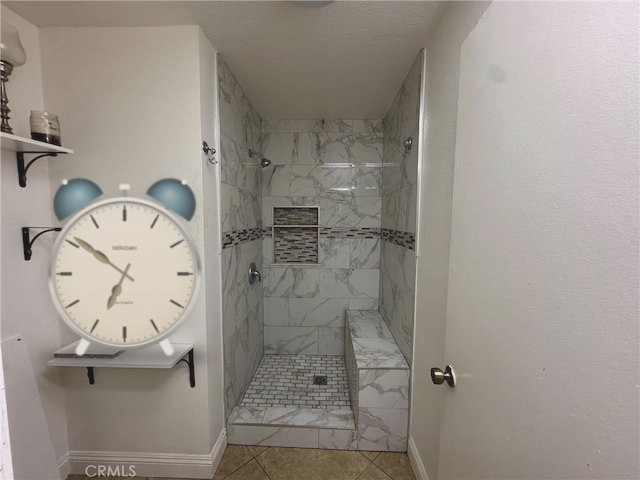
6:51
